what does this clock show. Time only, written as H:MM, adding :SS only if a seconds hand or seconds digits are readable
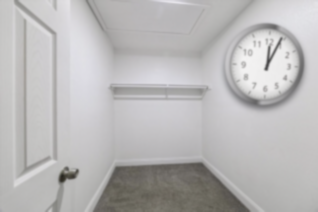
12:04
